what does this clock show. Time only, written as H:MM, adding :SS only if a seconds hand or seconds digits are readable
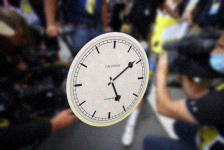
5:09
